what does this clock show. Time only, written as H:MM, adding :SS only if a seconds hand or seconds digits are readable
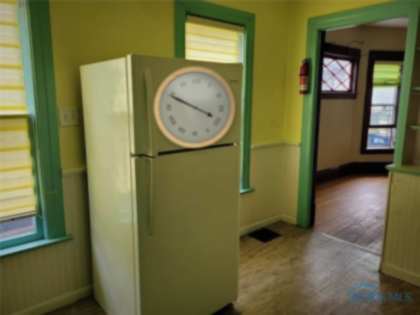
3:49
